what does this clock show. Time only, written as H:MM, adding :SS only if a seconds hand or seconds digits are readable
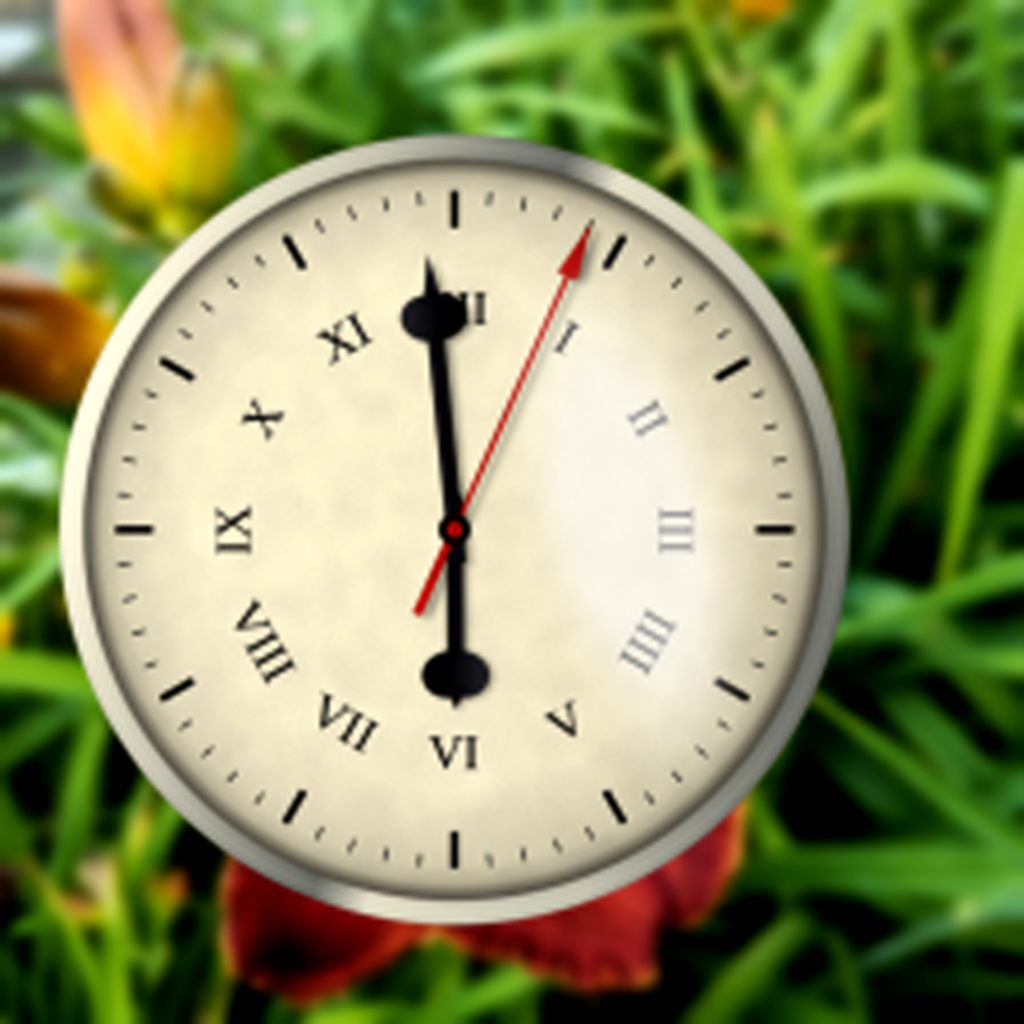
5:59:04
